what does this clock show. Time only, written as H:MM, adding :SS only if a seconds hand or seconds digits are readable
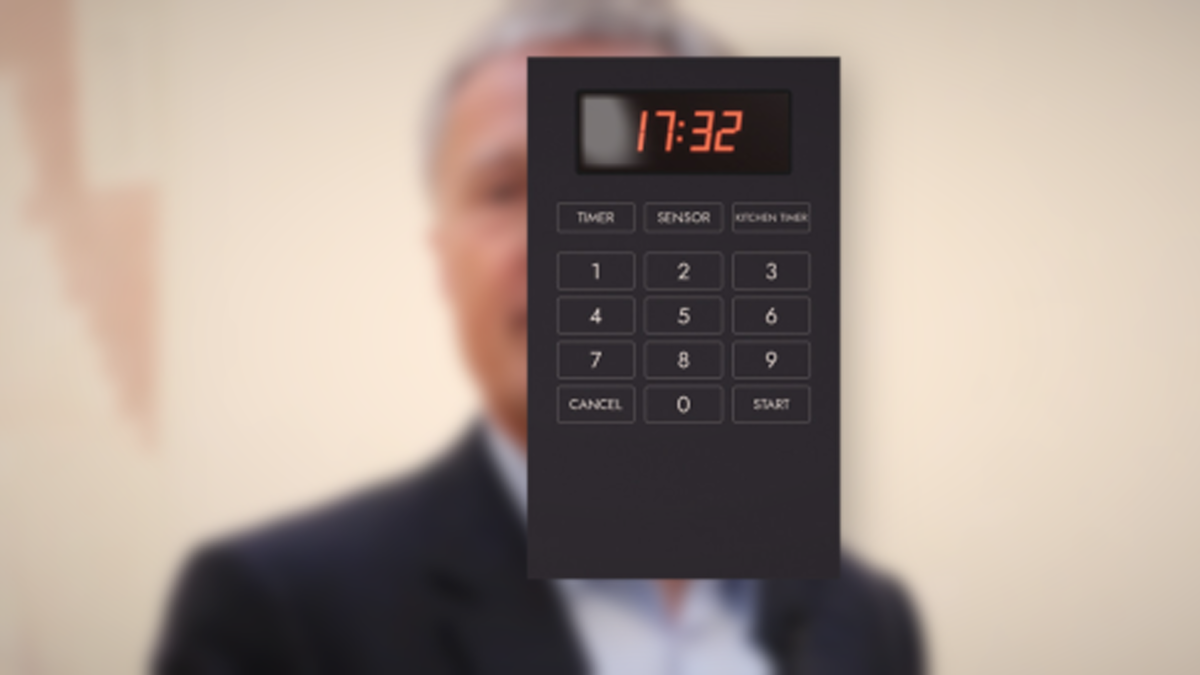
17:32
